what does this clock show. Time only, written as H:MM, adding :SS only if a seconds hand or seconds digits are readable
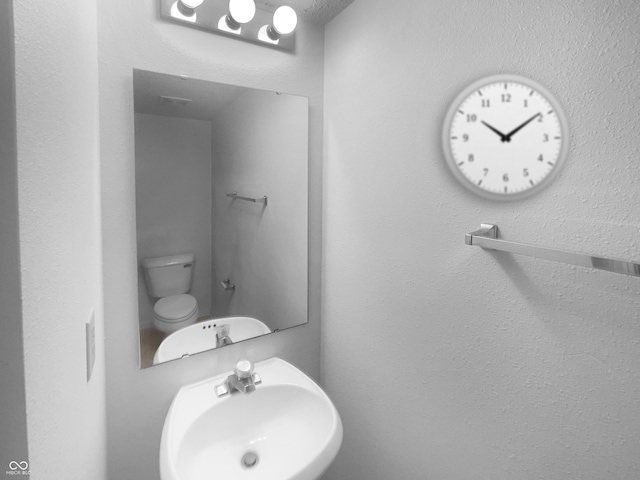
10:09
